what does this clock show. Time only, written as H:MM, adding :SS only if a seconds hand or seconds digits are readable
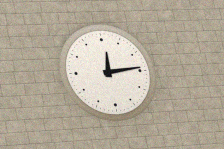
12:14
